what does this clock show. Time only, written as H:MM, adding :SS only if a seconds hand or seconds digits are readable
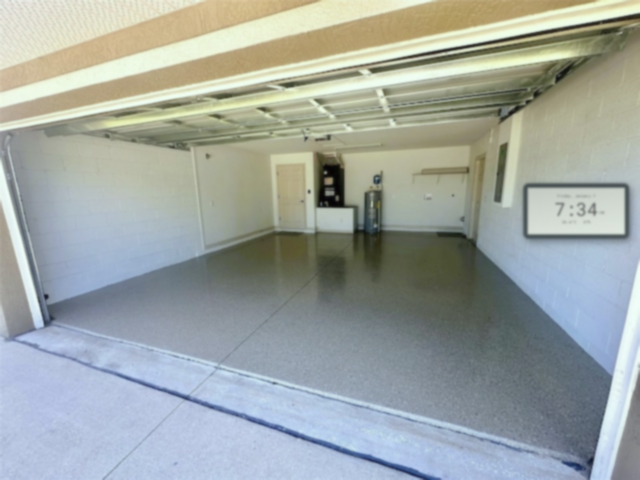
7:34
